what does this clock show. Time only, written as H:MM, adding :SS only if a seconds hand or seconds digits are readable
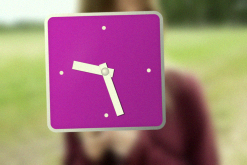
9:27
